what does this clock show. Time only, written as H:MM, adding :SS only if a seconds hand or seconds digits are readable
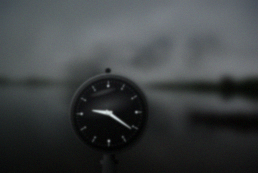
9:21
